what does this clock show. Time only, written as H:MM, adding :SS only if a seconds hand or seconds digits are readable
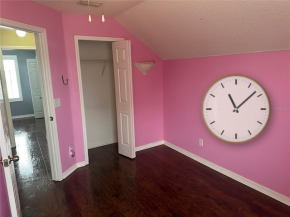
11:08
